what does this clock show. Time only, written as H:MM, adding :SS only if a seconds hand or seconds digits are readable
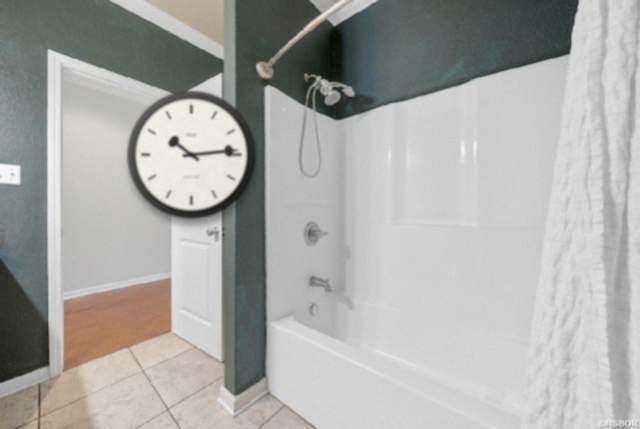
10:14
